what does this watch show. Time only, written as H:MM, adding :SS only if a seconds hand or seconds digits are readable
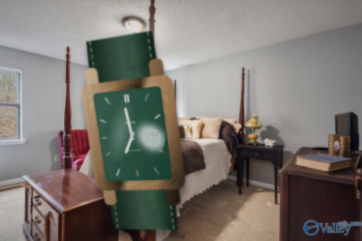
6:59
